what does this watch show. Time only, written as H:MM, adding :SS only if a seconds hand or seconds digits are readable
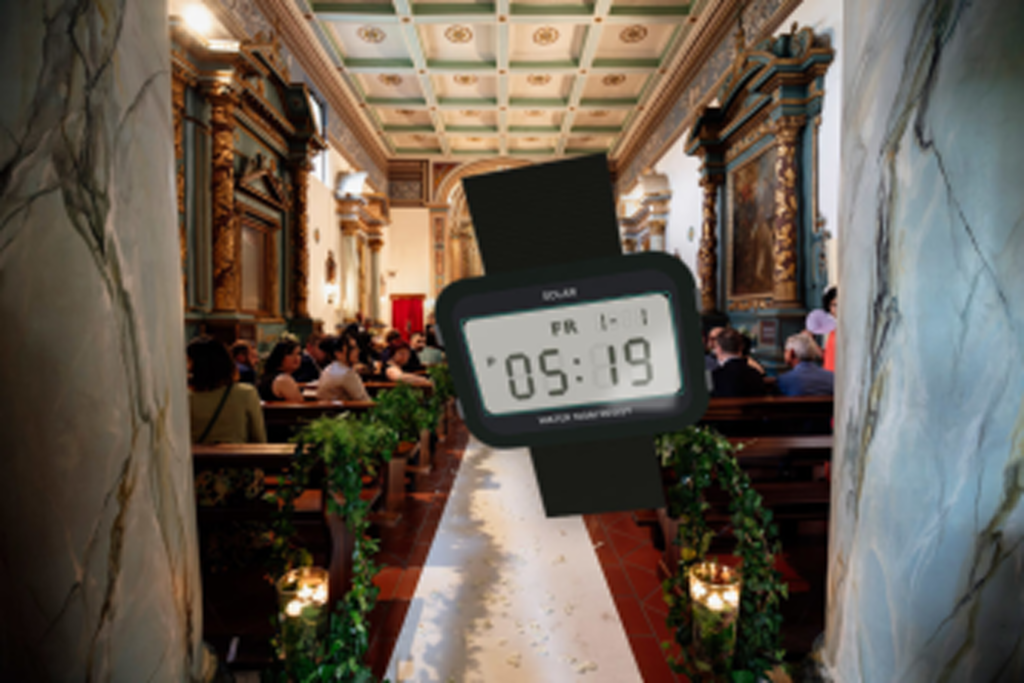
5:19
